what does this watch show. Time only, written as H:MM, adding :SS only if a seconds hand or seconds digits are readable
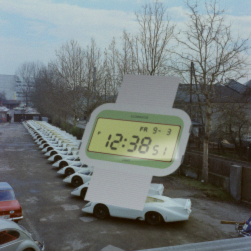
12:38:51
